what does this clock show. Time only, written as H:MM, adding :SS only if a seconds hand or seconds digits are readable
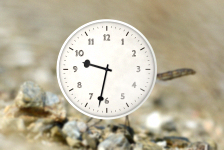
9:32
